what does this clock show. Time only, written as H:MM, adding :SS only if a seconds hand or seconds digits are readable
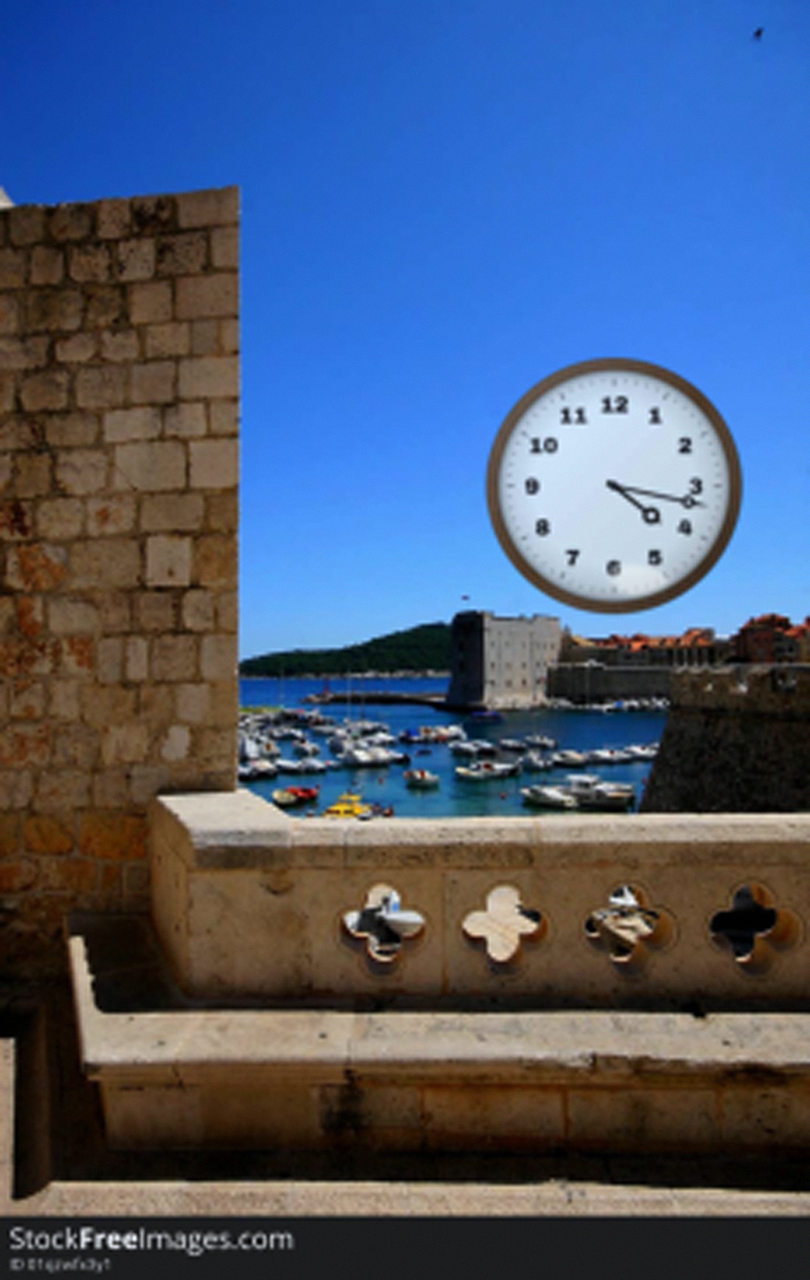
4:17
